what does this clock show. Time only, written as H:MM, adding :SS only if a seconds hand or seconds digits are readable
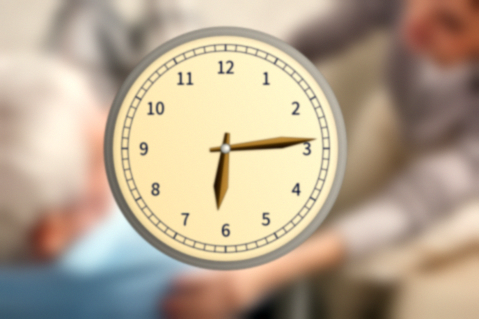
6:14
